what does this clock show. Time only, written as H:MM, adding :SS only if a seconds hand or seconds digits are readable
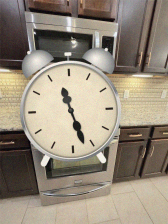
11:27
